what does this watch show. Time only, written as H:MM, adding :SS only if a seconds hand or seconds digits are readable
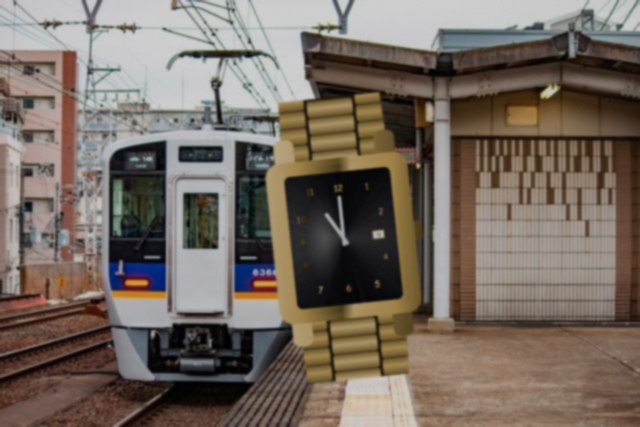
11:00
